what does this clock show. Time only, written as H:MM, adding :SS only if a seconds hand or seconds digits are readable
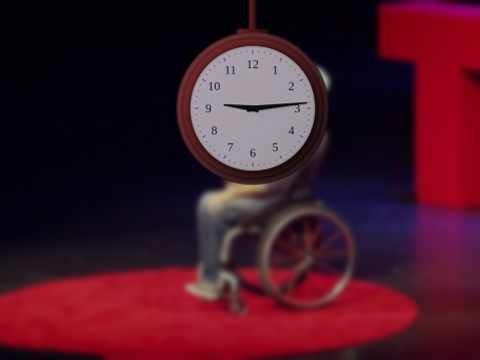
9:14
